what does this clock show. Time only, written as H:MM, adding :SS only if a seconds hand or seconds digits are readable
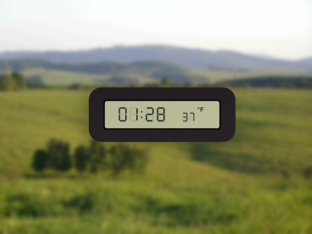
1:28
